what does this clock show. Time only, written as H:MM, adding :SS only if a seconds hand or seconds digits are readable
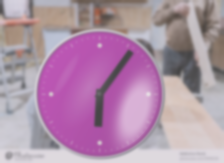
6:06
